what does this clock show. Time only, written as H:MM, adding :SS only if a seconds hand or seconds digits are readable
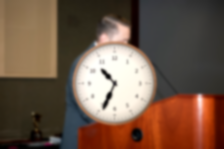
10:34
